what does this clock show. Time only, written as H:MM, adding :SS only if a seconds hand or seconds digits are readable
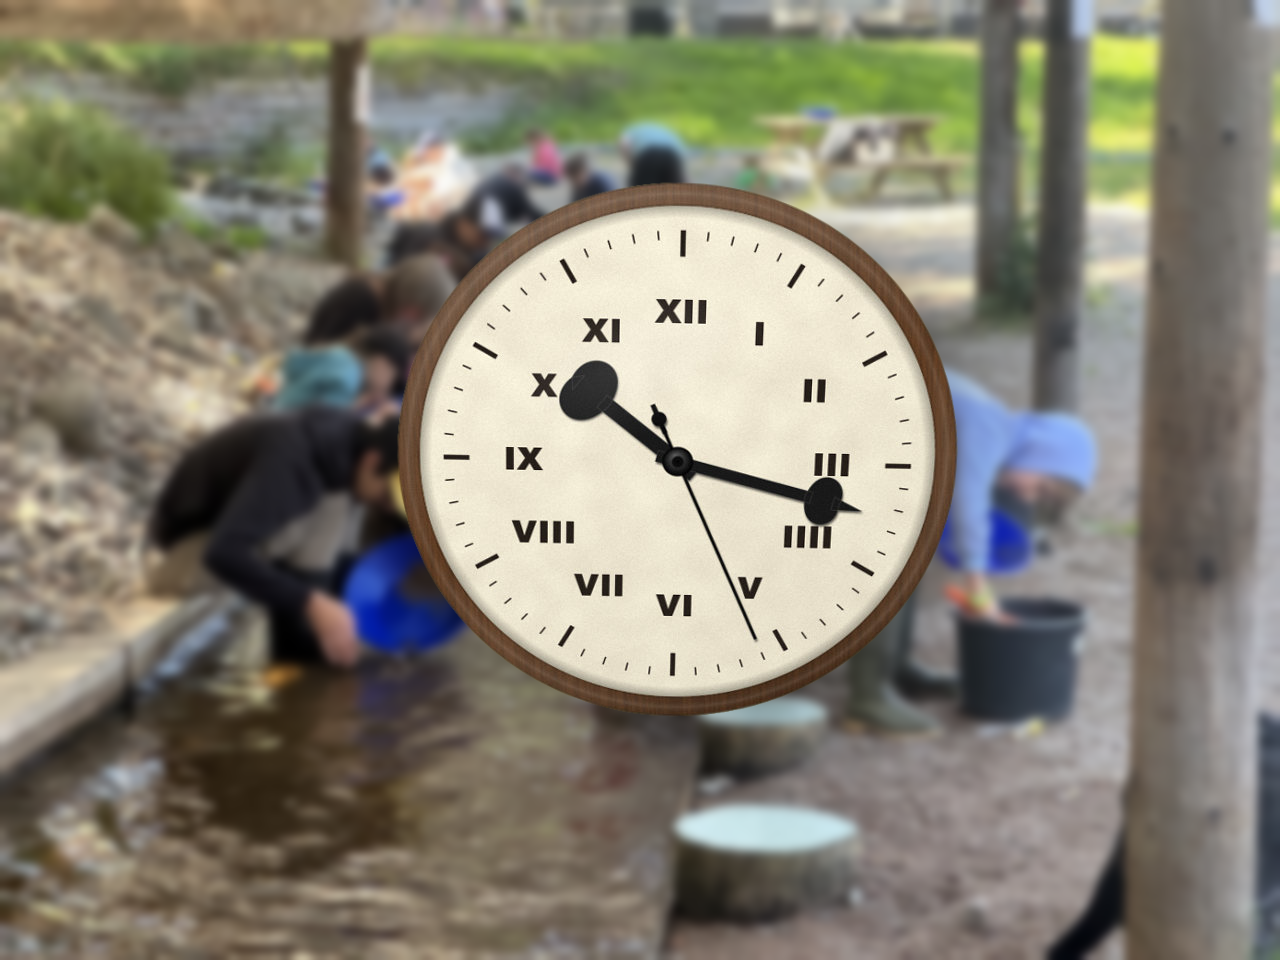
10:17:26
